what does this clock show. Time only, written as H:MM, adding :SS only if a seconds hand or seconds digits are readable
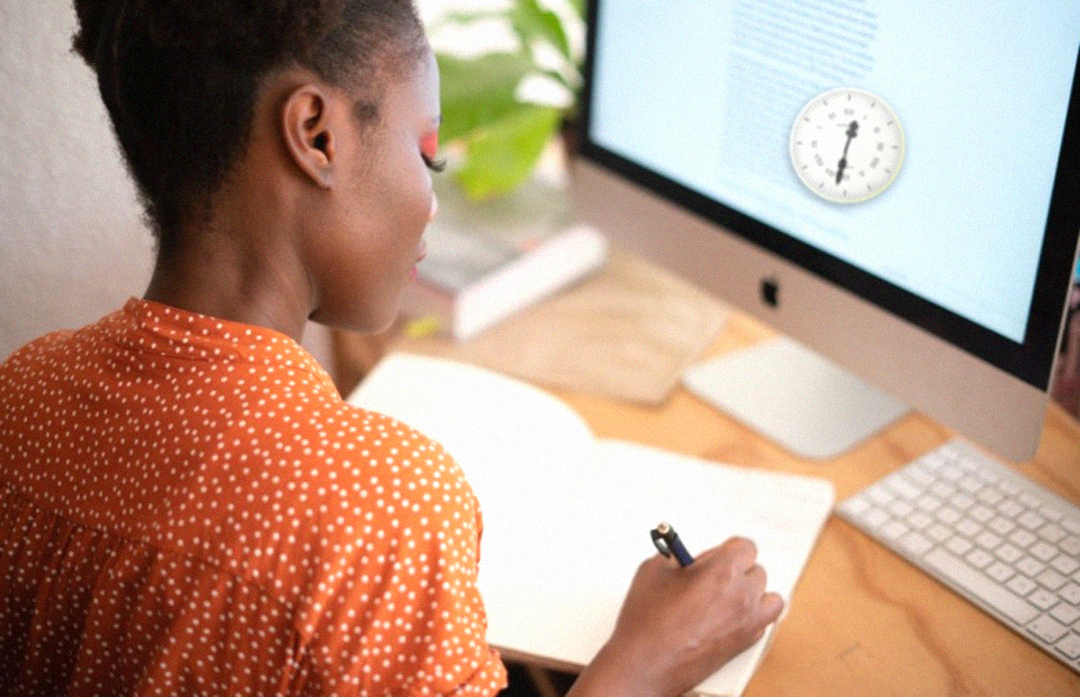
12:32
